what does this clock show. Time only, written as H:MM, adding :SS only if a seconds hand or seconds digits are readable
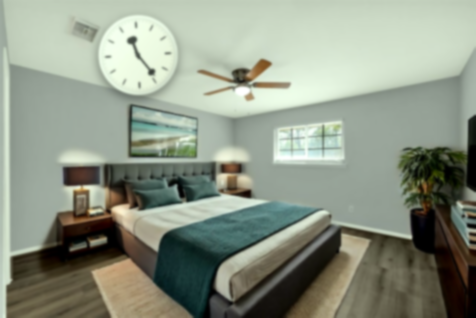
11:24
